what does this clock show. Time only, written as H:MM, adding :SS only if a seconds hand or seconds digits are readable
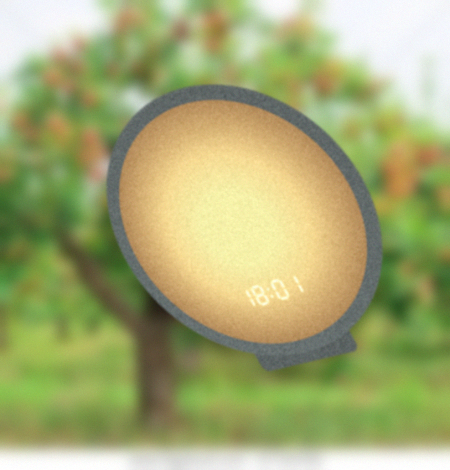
18:01
